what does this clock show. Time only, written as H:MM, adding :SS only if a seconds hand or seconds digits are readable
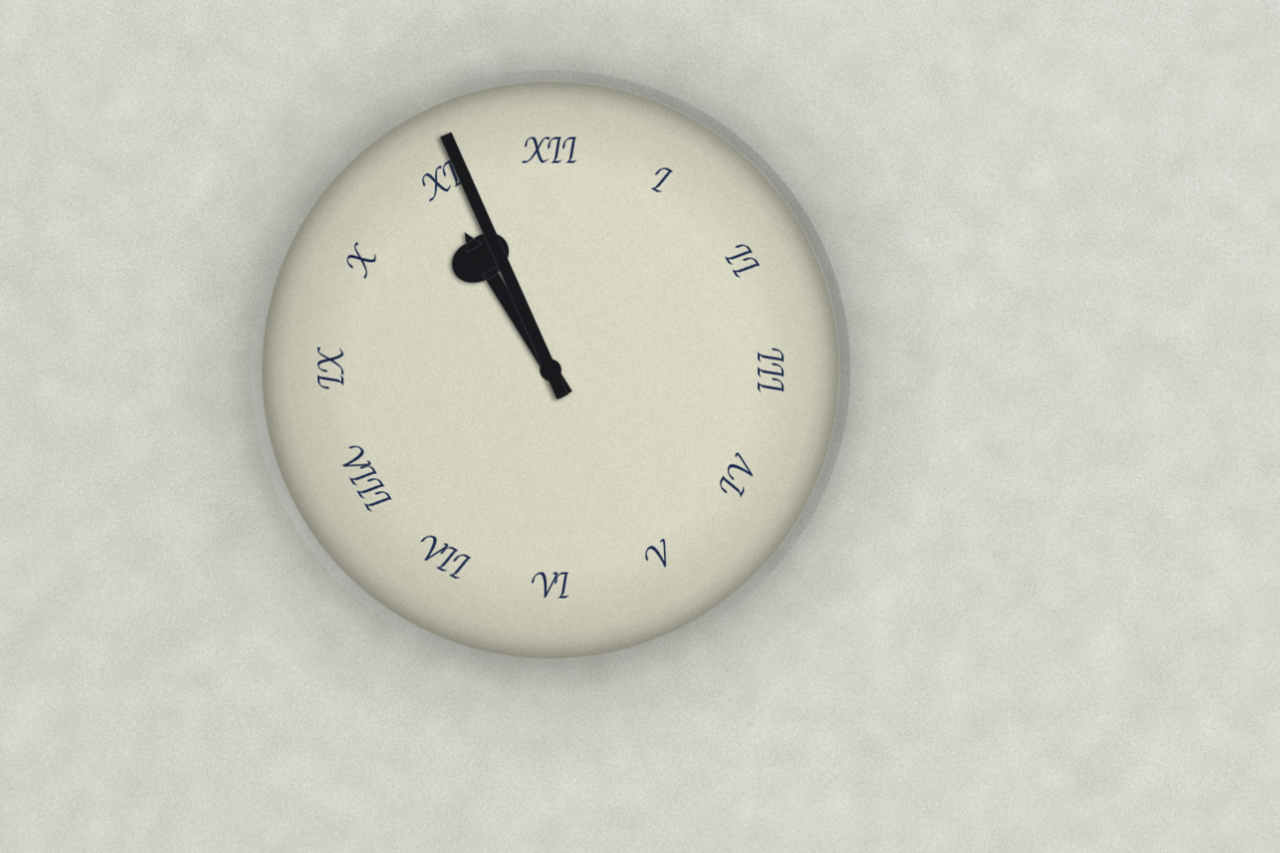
10:56
